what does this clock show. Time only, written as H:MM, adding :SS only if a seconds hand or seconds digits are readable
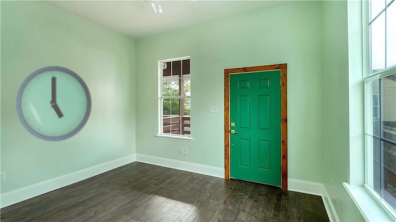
5:00
